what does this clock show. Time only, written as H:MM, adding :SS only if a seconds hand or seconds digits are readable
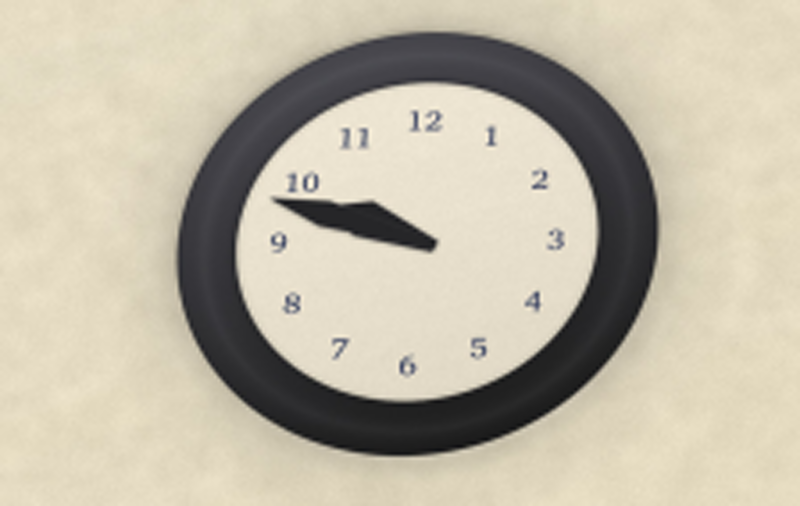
9:48
